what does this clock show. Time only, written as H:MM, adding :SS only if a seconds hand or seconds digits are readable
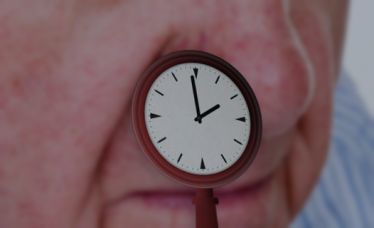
1:59
